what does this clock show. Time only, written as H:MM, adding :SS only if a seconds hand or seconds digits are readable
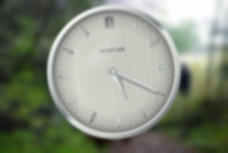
5:20
